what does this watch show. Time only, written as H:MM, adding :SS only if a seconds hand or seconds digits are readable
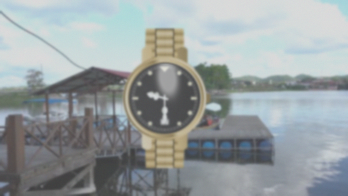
9:30
